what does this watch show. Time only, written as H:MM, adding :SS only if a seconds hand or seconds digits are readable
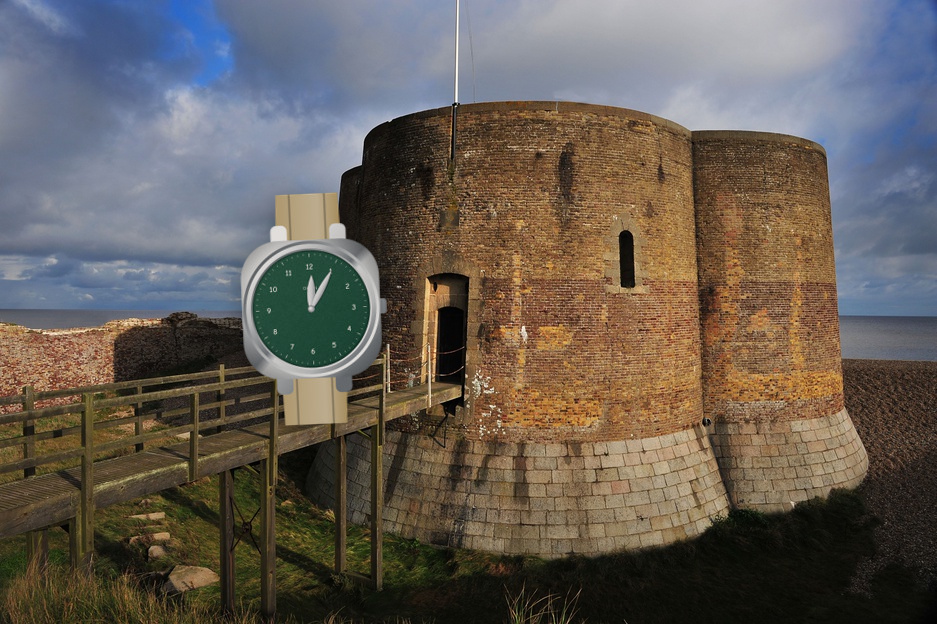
12:05
